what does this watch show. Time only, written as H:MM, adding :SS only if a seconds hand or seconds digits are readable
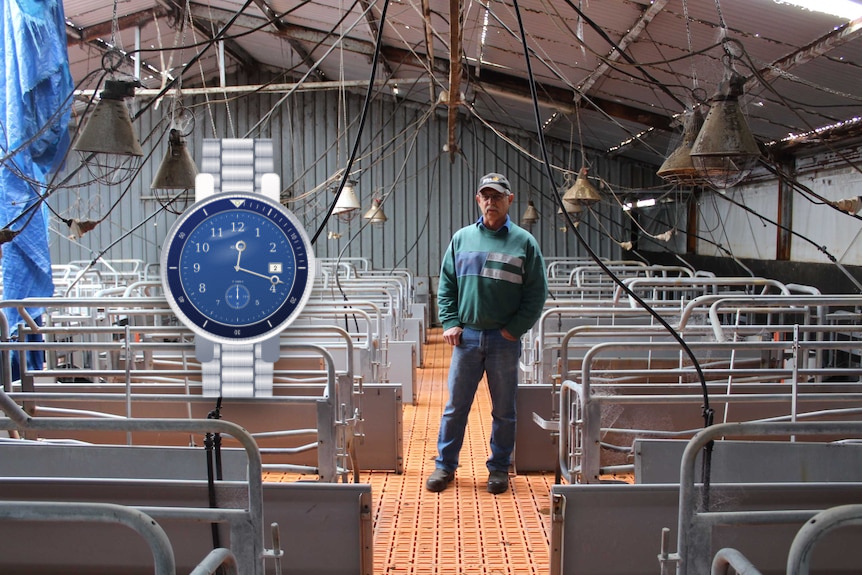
12:18
